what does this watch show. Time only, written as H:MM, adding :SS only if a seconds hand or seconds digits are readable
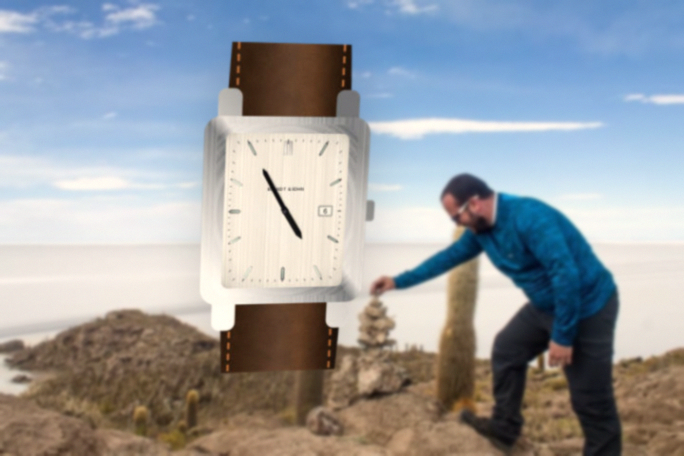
4:55
